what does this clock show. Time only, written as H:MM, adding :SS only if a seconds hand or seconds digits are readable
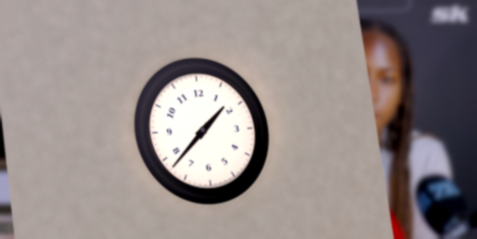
1:38
